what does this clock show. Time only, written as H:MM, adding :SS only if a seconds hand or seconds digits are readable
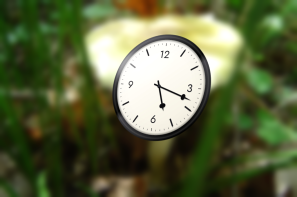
5:18
